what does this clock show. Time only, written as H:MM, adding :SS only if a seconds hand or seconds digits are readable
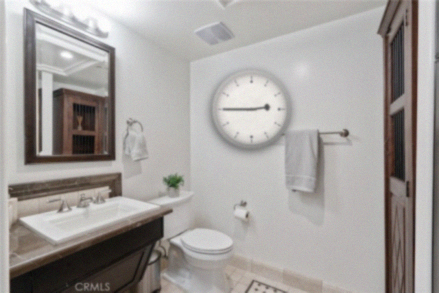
2:45
